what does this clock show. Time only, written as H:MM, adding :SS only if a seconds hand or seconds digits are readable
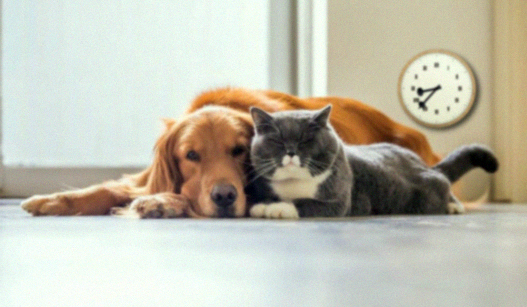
8:37
